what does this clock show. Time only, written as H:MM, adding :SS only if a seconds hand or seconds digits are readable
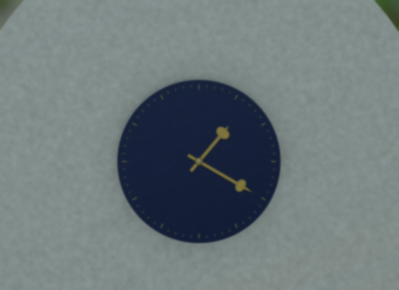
1:20
